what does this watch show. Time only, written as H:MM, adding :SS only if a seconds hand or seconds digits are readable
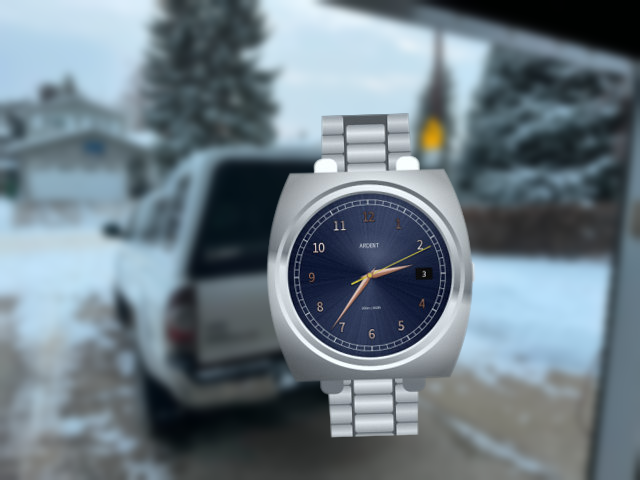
2:36:11
